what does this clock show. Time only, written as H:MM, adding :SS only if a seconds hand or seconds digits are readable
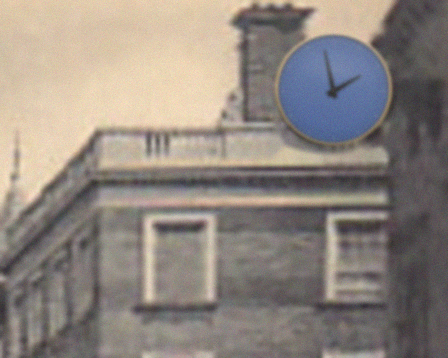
1:58
